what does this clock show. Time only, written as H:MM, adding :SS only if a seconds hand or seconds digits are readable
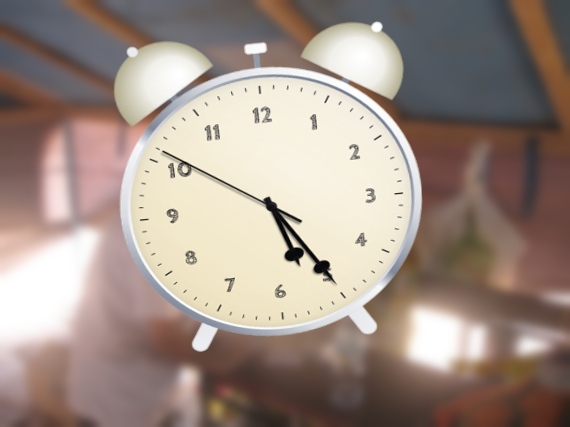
5:24:51
